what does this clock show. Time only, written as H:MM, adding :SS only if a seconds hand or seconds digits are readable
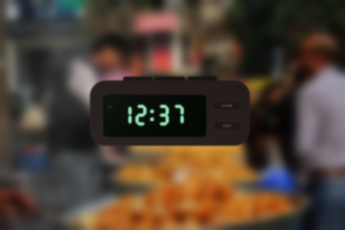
12:37
